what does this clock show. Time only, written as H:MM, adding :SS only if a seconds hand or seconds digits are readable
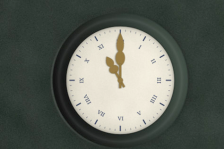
11:00
